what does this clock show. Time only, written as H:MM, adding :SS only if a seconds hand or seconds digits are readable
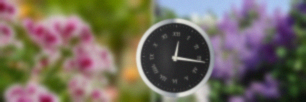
12:16
